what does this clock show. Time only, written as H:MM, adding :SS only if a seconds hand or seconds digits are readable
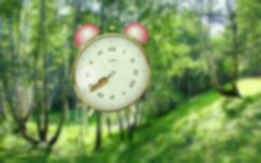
7:39
